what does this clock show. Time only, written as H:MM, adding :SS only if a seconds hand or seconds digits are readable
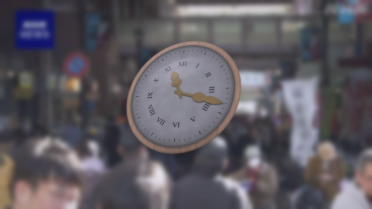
11:18
